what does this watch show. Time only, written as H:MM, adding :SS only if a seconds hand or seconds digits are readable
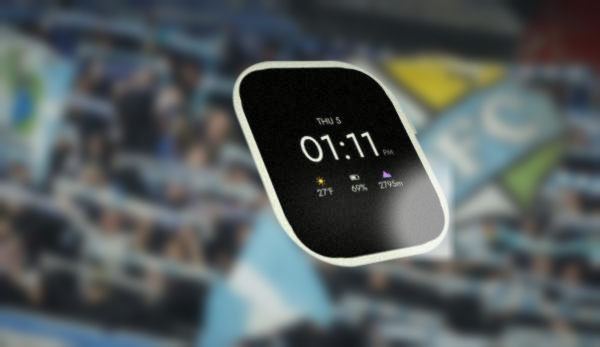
1:11
